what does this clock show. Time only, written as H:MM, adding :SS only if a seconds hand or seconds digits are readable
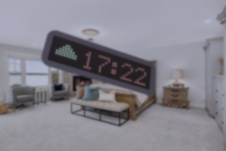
17:22
